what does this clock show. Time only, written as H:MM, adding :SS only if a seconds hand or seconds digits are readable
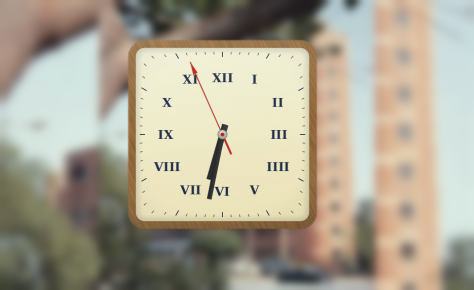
6:31:56
